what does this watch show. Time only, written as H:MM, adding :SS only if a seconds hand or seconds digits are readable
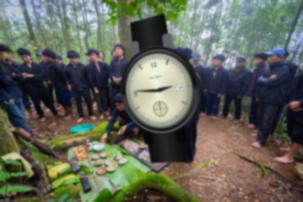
2:46
